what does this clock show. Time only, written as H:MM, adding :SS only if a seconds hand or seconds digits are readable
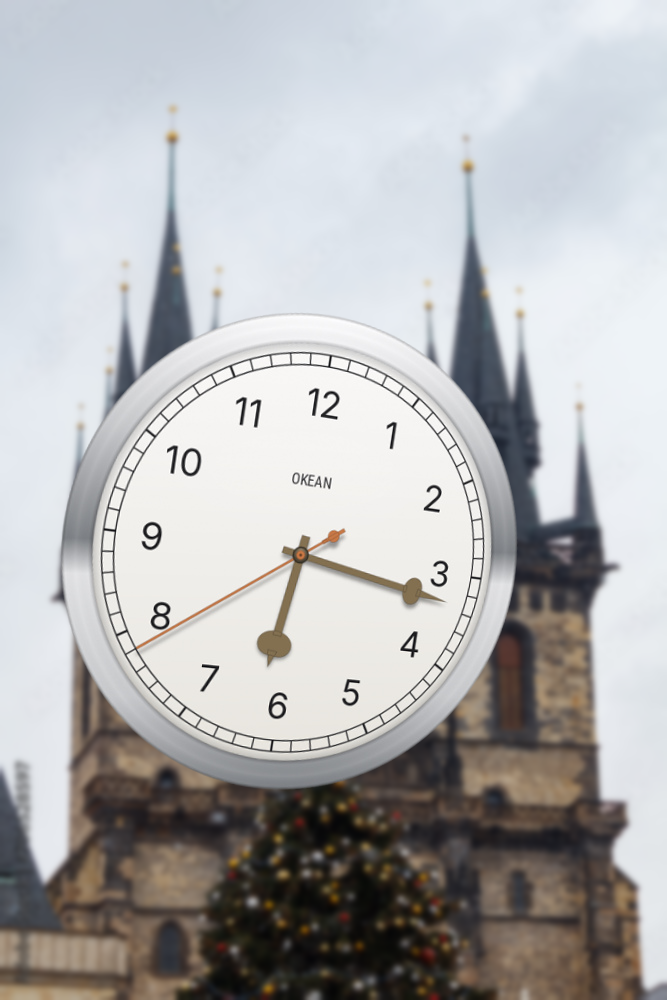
6:16:39
